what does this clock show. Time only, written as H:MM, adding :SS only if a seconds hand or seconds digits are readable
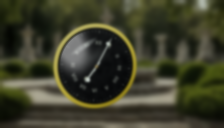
7:04
